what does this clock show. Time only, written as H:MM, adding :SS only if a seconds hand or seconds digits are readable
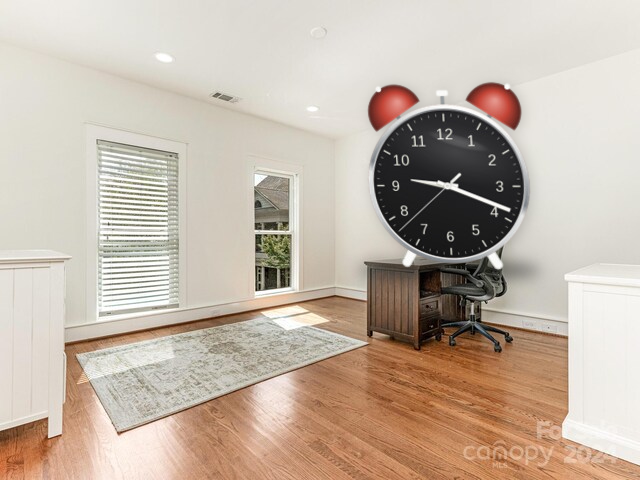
9:18:38
